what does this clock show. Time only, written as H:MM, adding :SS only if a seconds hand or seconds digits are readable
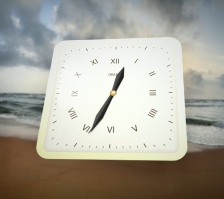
12:34
